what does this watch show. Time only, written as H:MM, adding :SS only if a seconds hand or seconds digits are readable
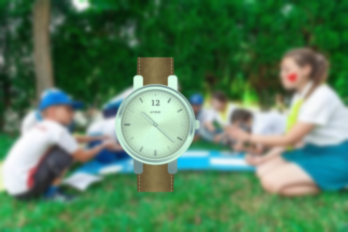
10:22
